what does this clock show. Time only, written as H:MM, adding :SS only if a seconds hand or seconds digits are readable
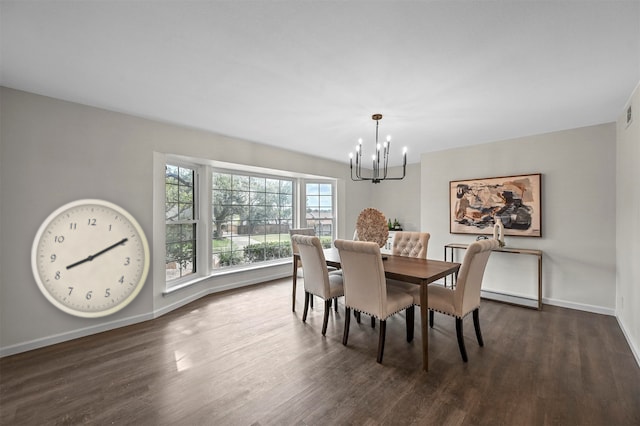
8:10
